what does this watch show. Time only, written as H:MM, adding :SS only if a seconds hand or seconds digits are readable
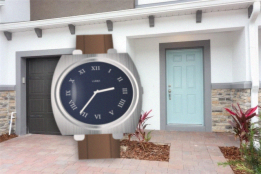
2:36
